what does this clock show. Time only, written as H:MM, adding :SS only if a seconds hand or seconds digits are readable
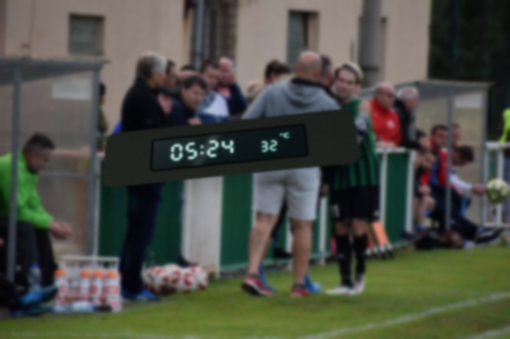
5:24
